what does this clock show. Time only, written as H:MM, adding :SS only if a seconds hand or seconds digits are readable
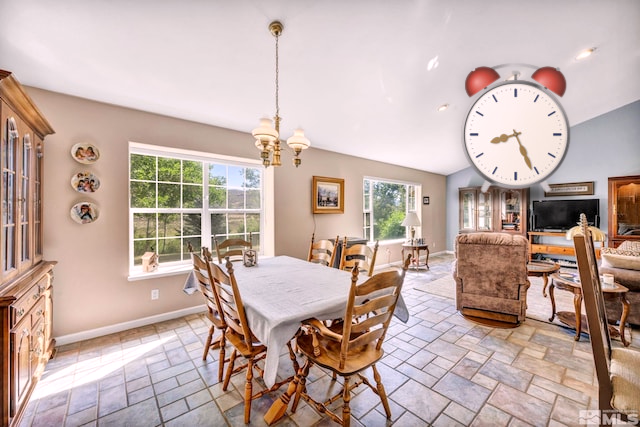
8:26
